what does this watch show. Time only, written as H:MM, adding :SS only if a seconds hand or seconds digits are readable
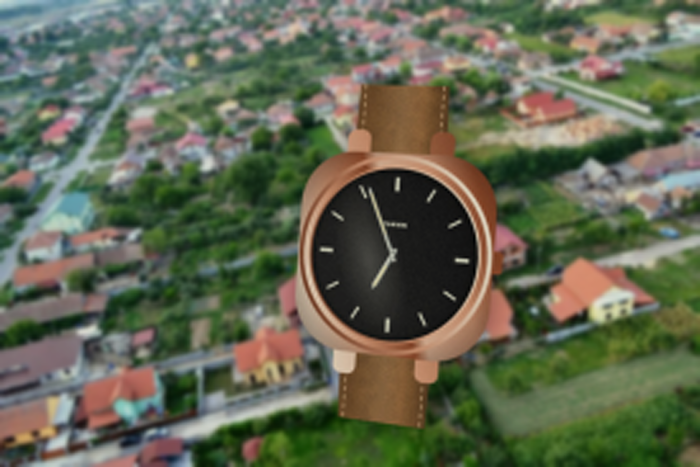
6:56
